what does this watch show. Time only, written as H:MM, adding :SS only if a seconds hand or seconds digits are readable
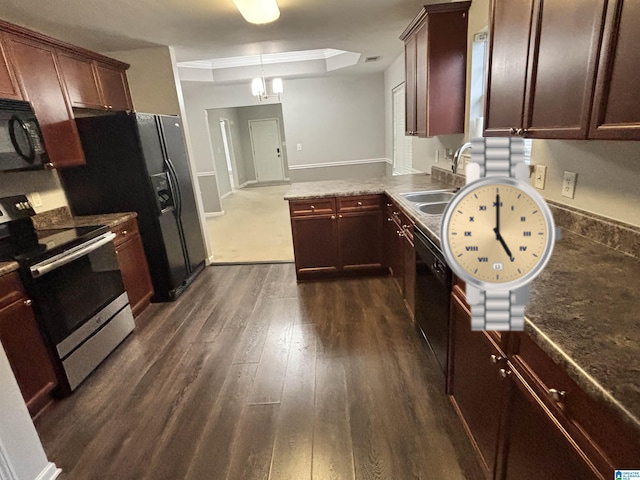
5:00
